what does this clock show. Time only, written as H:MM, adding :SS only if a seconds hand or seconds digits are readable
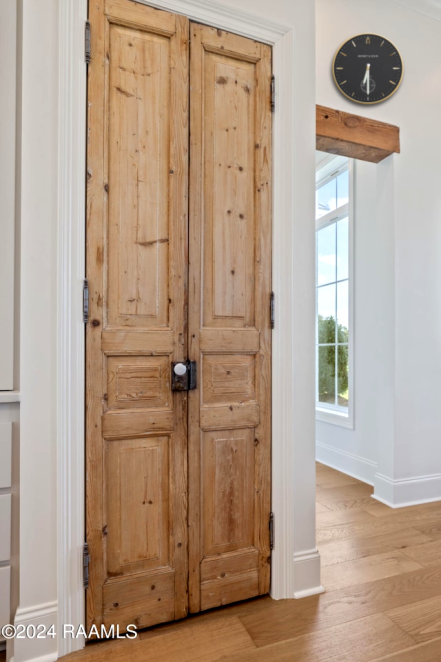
6:30
